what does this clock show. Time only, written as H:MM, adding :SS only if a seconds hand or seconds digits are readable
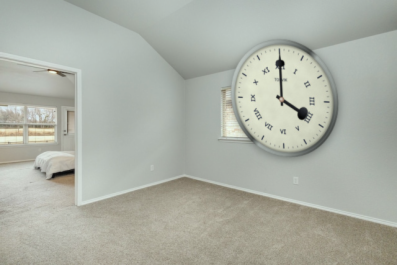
4:00
